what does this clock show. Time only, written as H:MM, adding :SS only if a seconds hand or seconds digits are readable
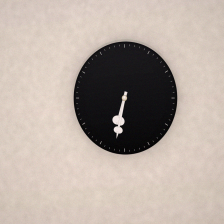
6:32
